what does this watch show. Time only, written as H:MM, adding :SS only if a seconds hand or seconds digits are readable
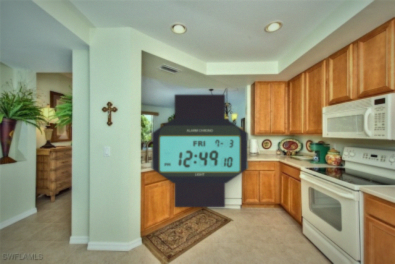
12:49:10
